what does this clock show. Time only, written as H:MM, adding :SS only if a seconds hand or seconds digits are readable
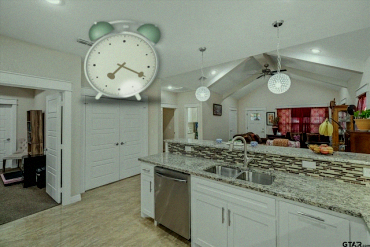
7:19
